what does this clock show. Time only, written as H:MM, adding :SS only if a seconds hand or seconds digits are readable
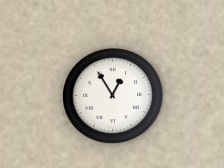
12:55
